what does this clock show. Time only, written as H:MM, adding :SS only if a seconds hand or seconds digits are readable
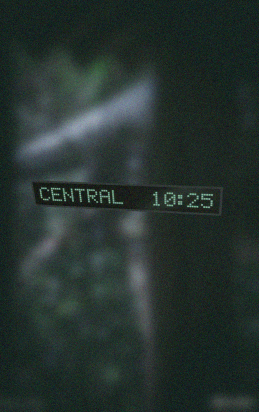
10:25
